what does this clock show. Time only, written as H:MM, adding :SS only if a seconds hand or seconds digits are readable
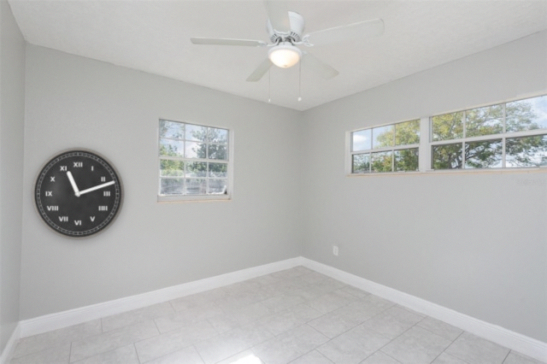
11:12
